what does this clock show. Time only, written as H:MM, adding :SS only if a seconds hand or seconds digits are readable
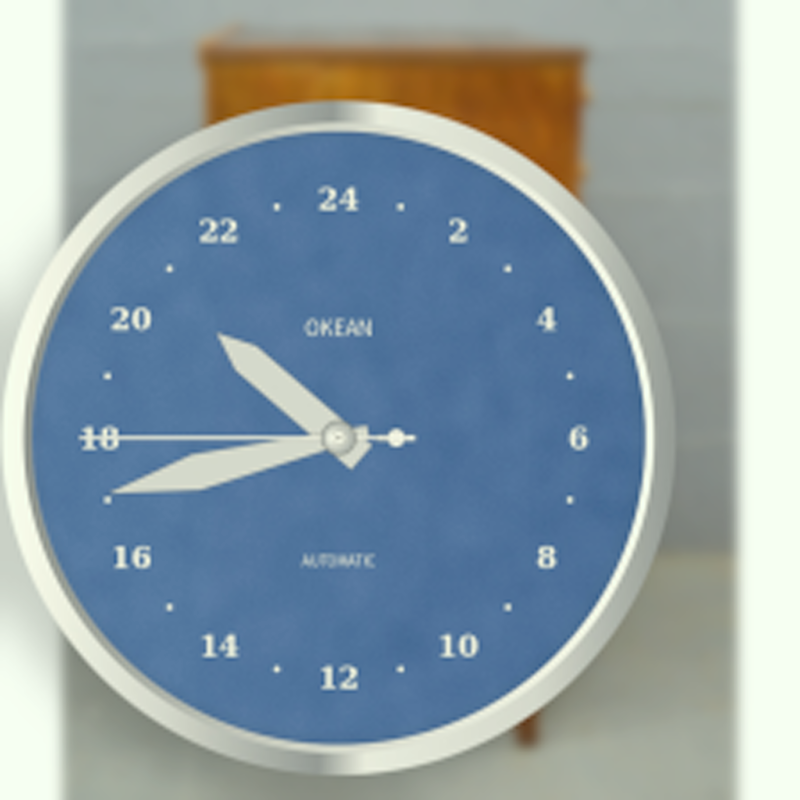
20:42:45
